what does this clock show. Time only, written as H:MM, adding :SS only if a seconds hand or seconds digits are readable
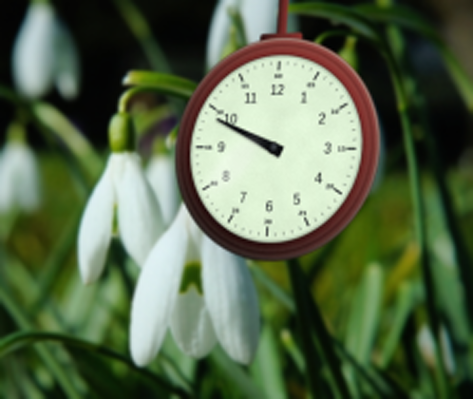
9:49
